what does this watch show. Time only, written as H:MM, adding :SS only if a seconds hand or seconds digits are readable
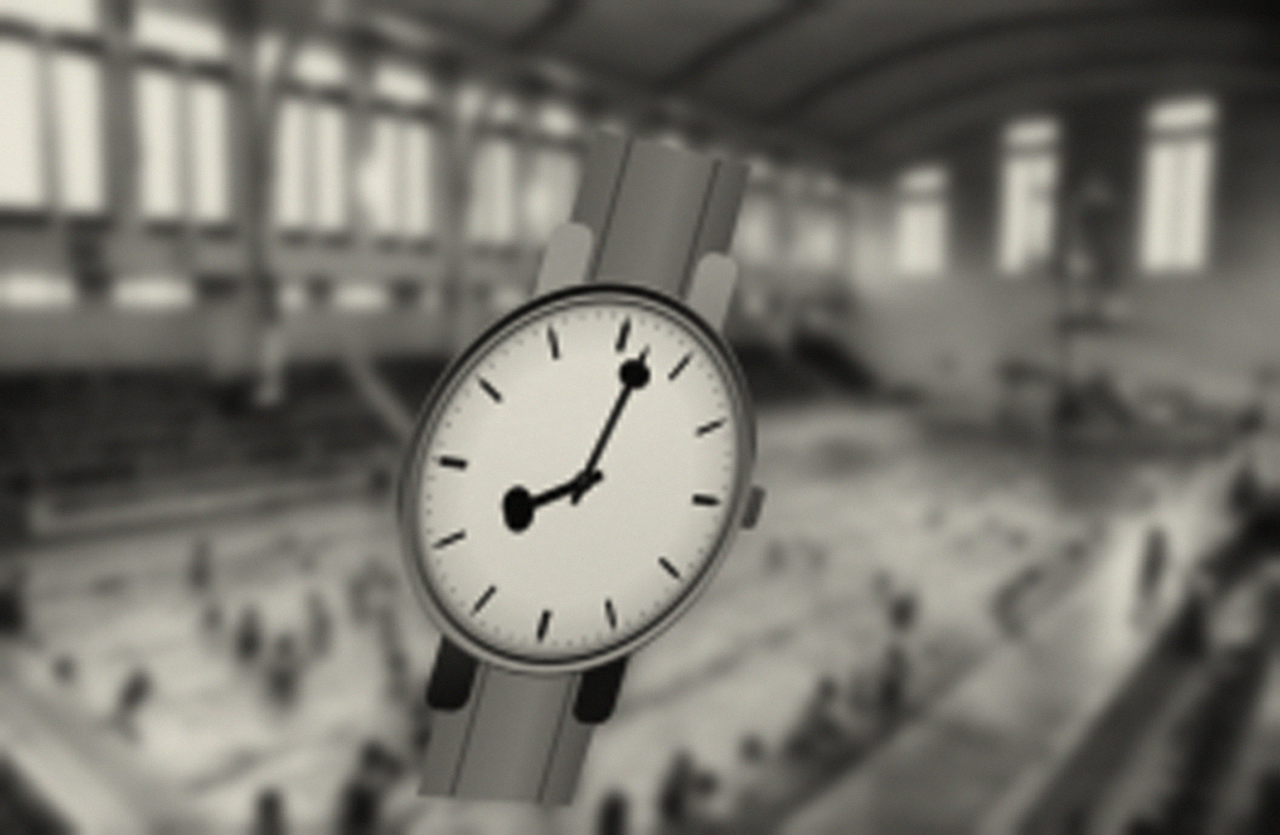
8:02
